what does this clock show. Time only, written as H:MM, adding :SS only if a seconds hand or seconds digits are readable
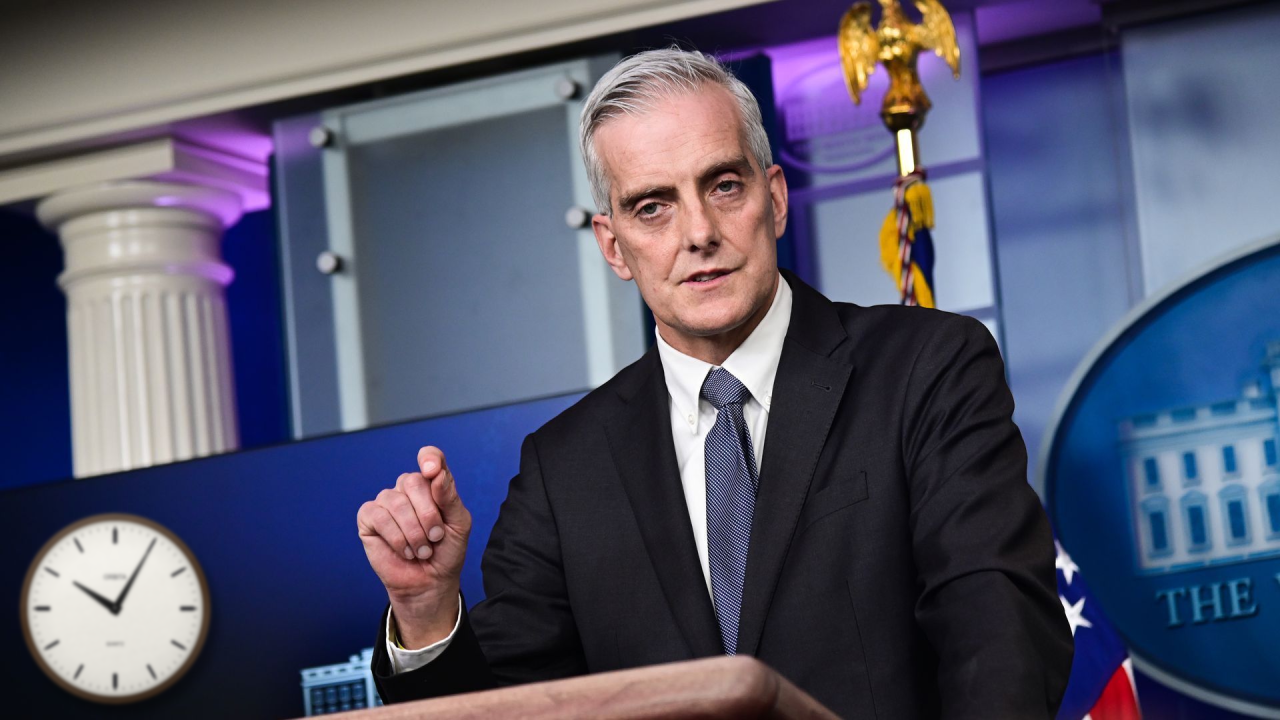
10:05
